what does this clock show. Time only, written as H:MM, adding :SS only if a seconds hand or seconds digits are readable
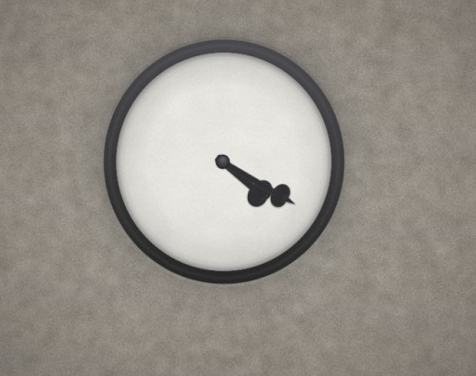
4:20
